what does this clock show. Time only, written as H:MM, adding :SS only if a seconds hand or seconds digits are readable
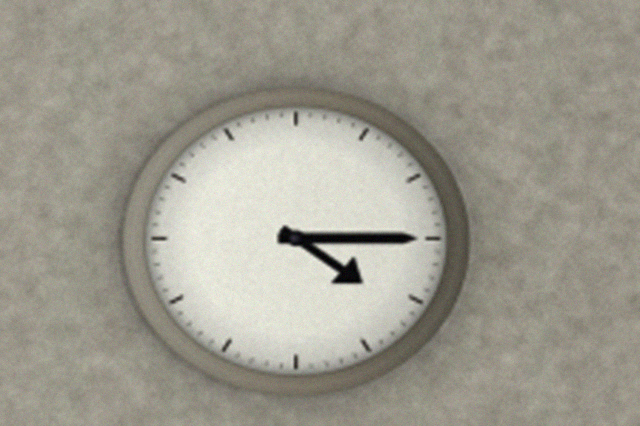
4:15
